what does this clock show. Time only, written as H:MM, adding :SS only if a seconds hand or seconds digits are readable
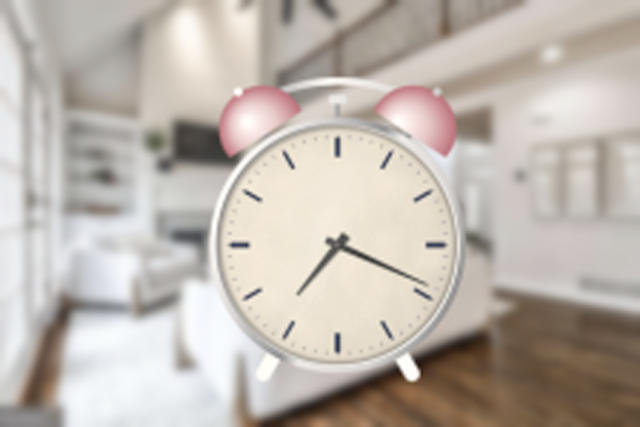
7:19
